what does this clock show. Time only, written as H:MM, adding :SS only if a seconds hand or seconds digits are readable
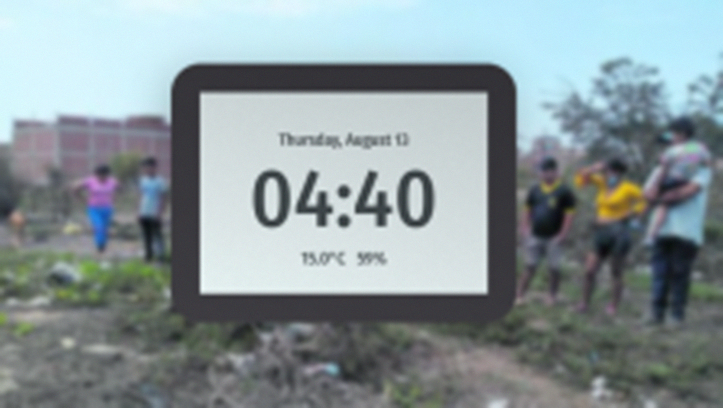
4:40
